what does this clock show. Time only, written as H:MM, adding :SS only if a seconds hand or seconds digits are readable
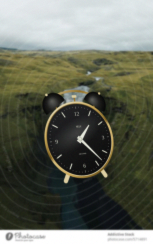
1:23
